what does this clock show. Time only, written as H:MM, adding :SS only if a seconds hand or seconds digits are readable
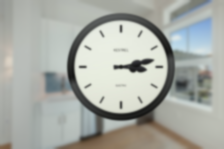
3:13
